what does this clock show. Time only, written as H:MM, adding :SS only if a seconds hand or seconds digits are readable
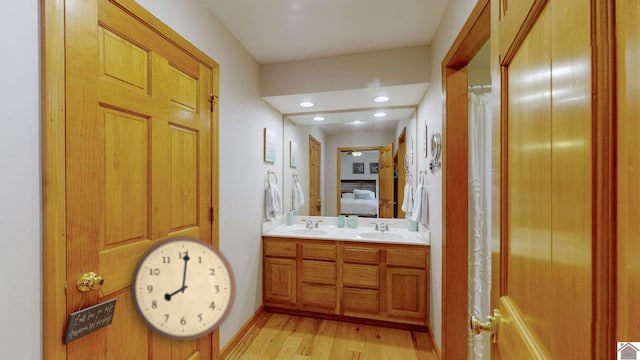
8:01
